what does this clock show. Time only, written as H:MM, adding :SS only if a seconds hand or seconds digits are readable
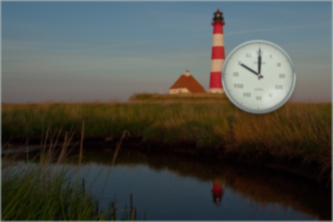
10:00
